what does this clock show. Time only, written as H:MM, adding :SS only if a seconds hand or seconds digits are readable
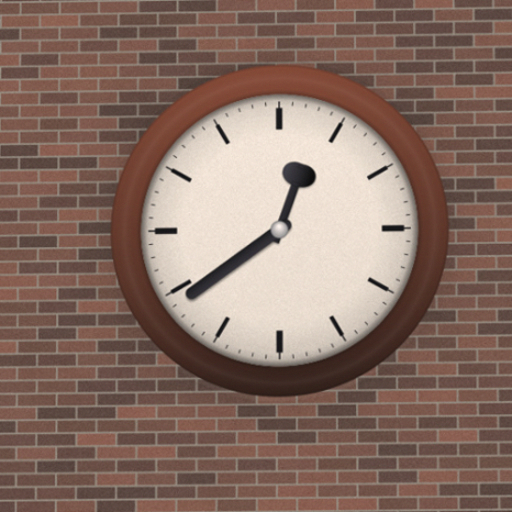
12:39
